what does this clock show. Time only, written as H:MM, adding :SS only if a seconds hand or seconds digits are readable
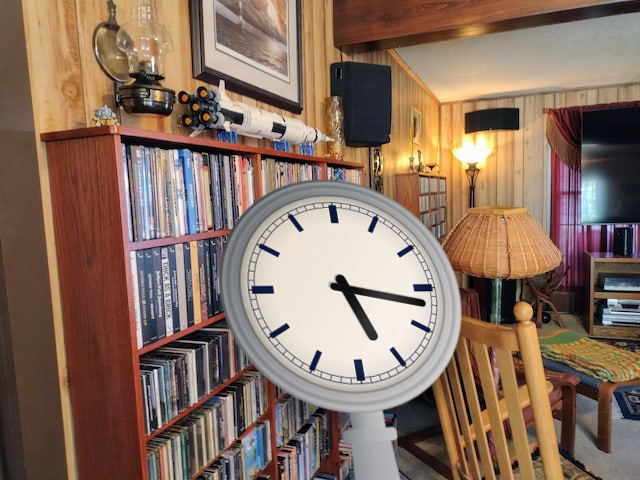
5:17
